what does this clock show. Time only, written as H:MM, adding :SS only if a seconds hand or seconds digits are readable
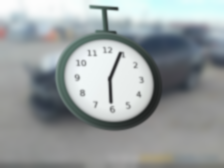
6:04
